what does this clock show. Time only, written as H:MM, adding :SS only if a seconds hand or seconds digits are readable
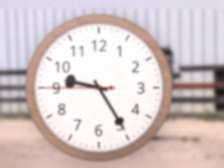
9:24:45
